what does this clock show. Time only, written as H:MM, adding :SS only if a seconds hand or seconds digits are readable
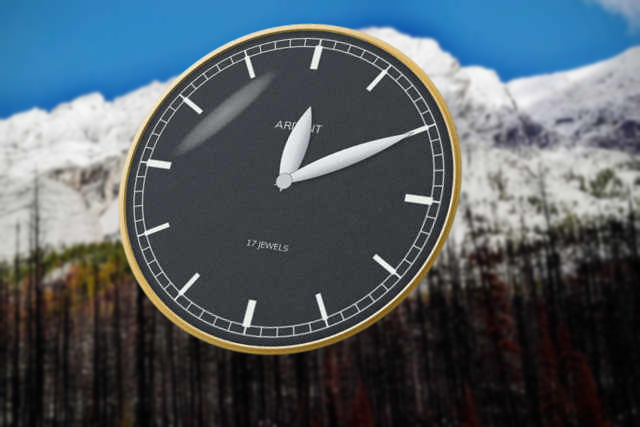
12:10
